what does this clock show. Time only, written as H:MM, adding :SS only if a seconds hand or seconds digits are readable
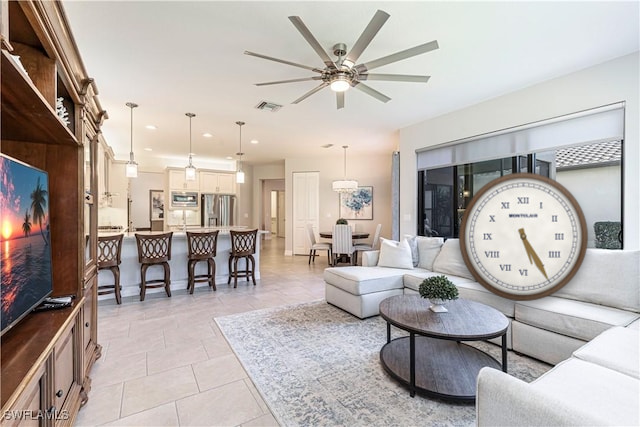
5:25
